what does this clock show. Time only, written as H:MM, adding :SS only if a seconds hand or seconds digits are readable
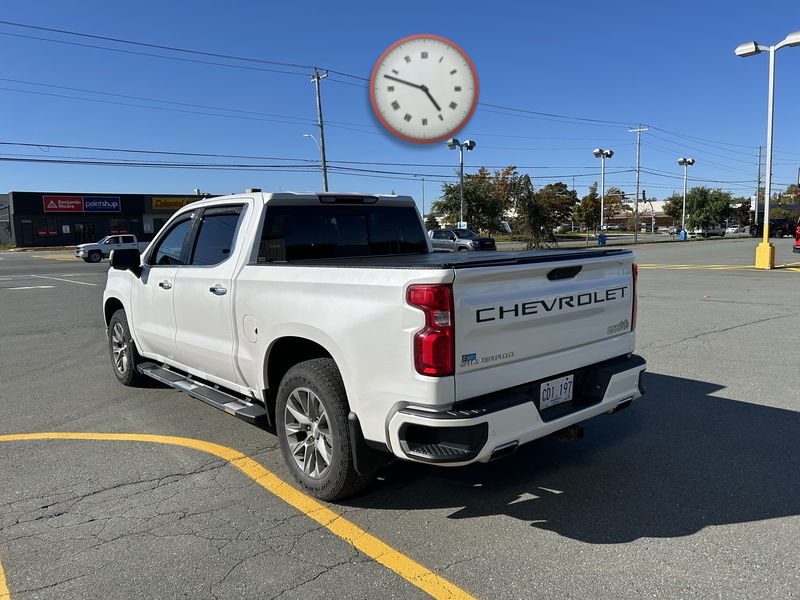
4:48
